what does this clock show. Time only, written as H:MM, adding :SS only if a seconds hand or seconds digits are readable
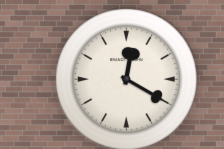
12:20
